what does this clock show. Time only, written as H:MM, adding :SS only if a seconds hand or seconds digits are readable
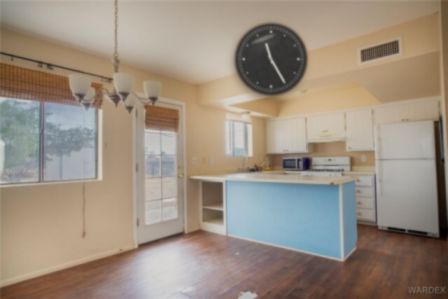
11:25
